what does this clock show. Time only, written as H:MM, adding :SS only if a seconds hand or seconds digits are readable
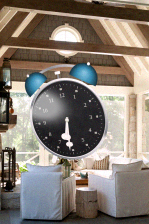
6:31
